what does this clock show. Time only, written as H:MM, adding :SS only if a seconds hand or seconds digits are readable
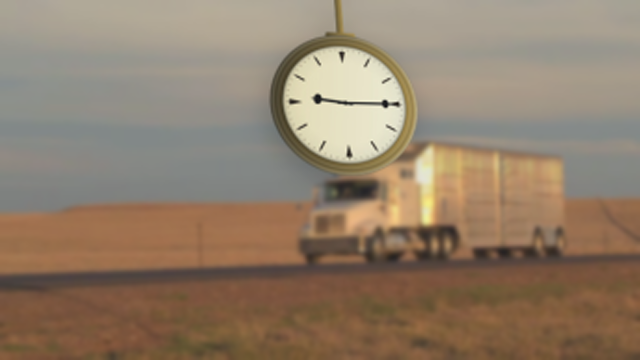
9:15
